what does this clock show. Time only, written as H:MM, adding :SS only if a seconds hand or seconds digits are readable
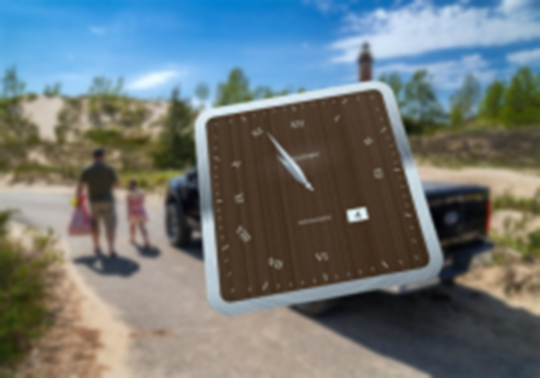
10:56
